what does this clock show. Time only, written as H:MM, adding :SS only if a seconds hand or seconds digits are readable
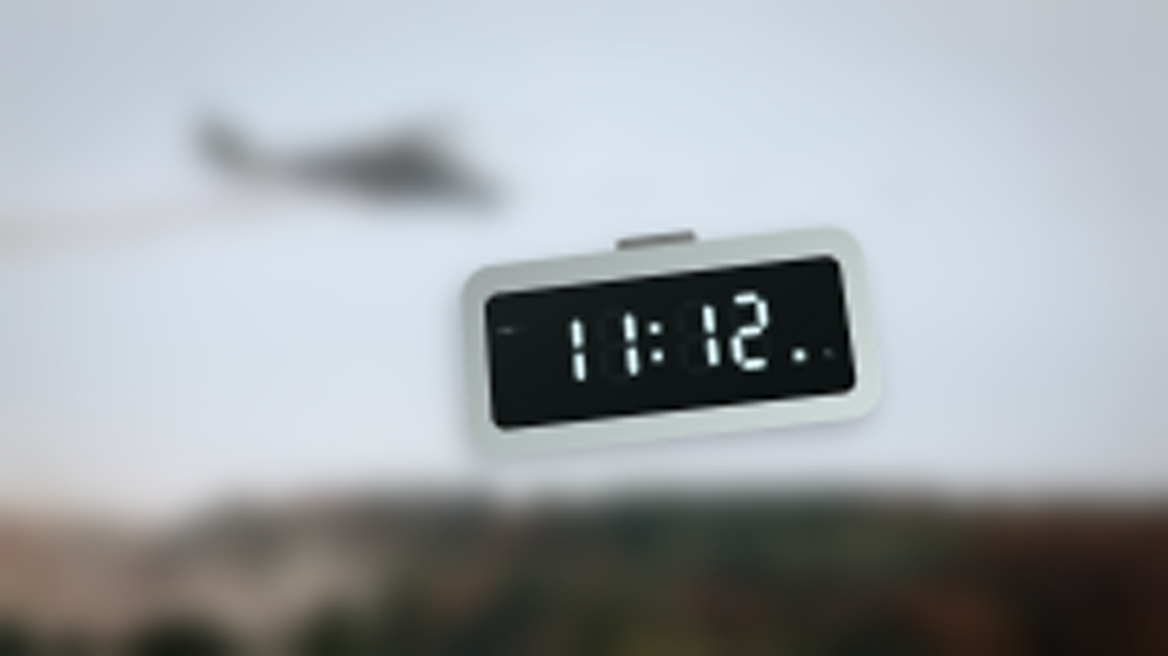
11:12
